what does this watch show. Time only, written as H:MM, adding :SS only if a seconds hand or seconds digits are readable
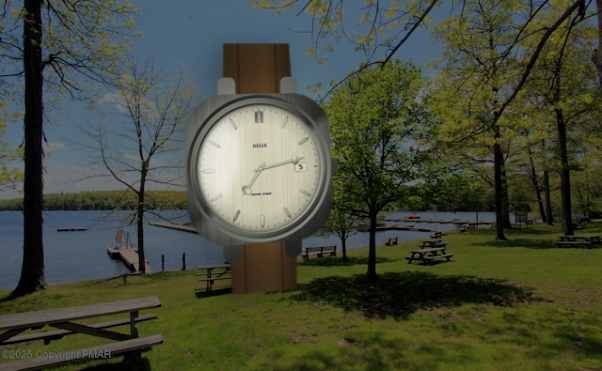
7:13
